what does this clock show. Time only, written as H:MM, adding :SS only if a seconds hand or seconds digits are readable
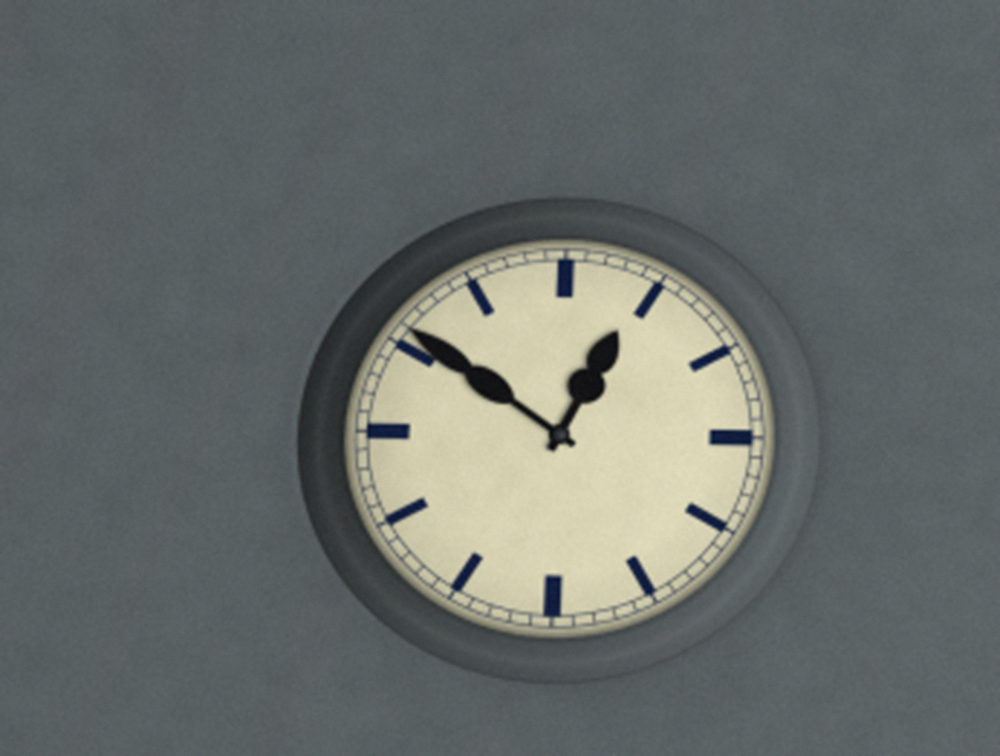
12:51
